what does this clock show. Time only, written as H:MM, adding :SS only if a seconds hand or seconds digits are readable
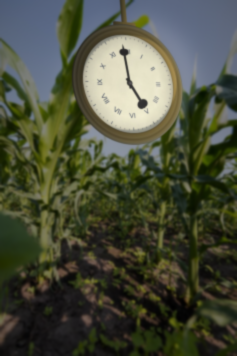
4:59
